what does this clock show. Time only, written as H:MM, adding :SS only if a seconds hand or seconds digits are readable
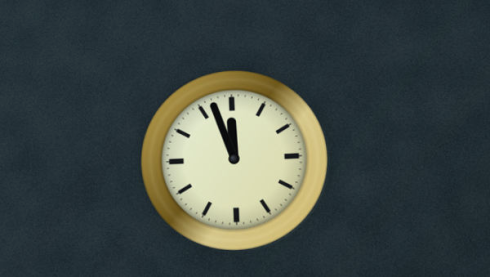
11:57
